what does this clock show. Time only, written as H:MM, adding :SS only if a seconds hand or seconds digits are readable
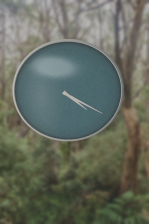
4:20
